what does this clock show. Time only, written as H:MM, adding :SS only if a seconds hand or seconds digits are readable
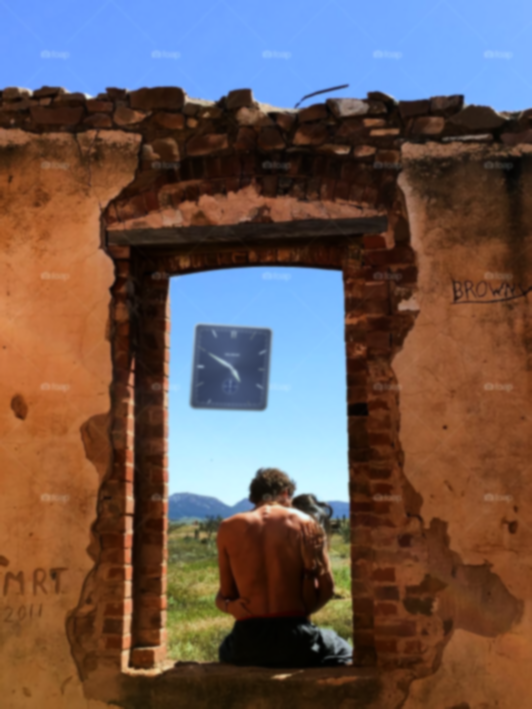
4:50
